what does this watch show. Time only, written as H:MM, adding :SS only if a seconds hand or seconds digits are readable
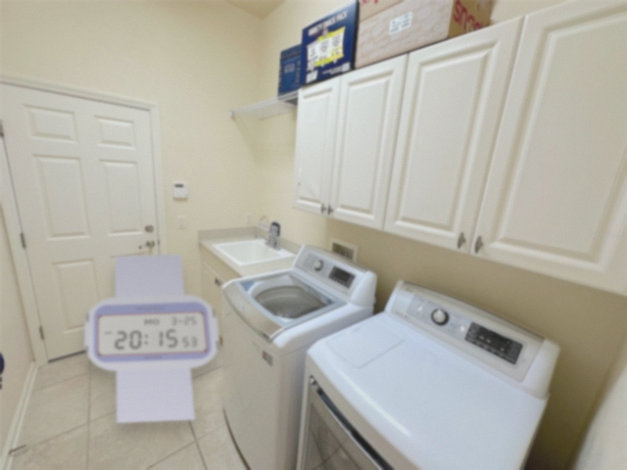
20:15
